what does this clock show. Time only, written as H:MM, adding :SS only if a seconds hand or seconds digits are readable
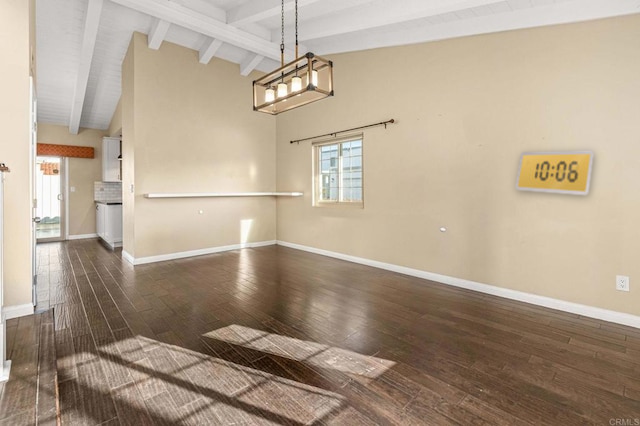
10:06
